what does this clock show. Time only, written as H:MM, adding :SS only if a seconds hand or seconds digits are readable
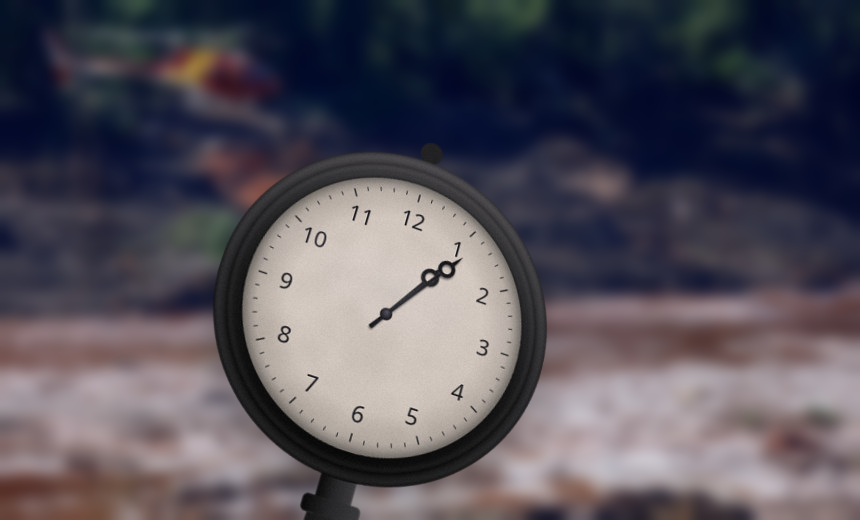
1:06
